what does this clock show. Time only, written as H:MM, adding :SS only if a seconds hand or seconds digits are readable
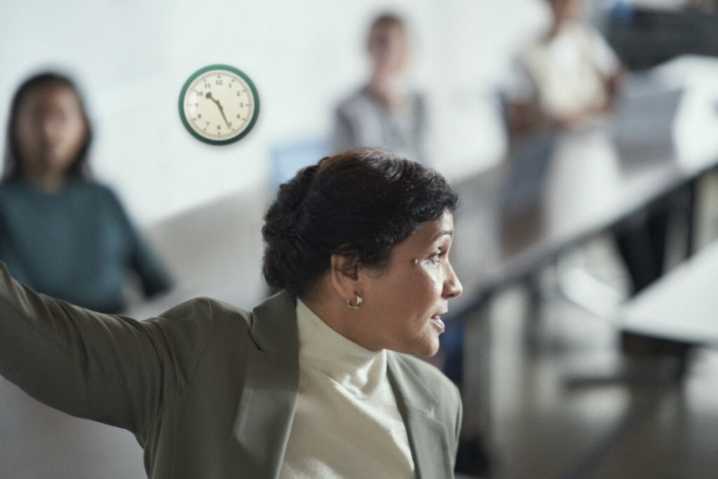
10:26
